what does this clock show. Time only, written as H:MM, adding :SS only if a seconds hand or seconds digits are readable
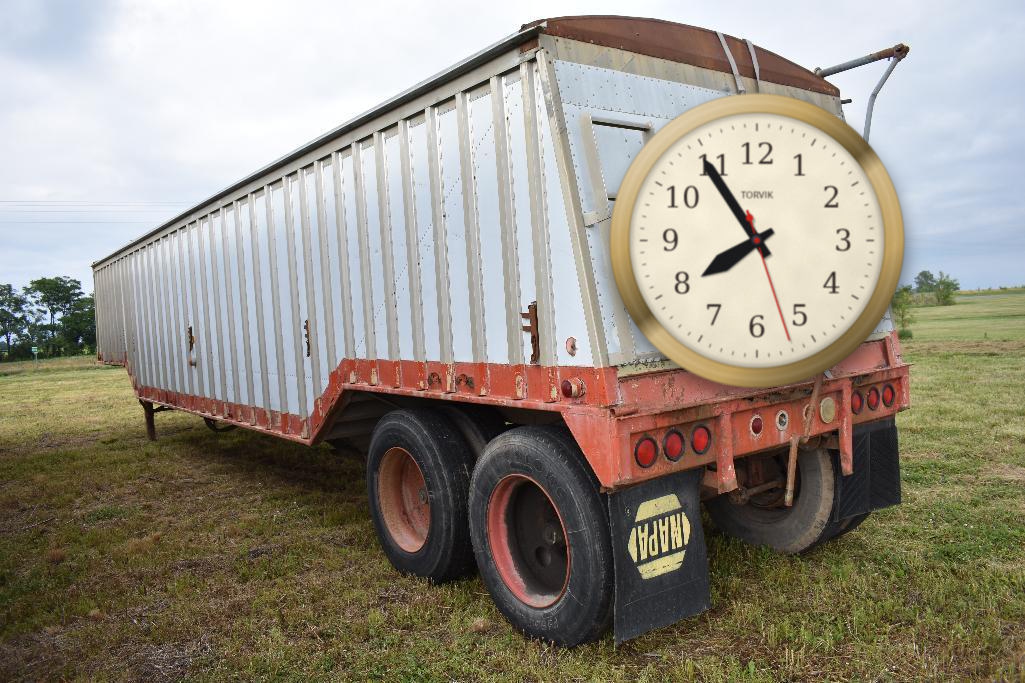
7:54:27
